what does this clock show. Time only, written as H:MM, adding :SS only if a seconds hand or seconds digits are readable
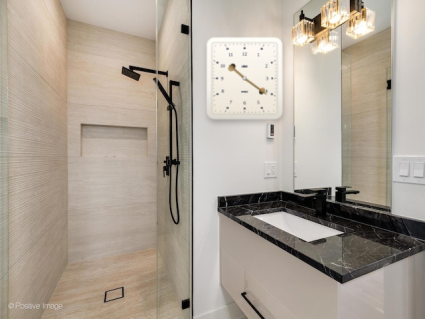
10:21
